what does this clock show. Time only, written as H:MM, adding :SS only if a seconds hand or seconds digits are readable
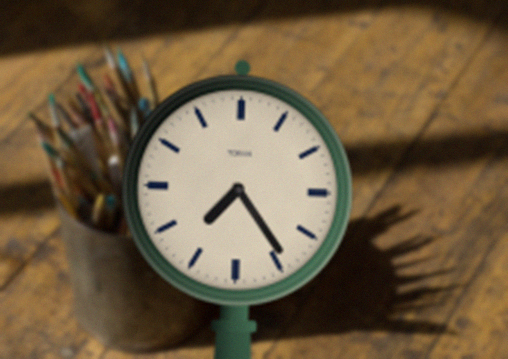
7:24
